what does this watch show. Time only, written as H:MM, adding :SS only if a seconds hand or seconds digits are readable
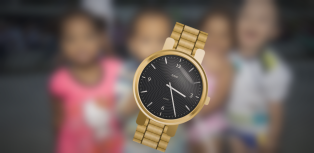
3:25
